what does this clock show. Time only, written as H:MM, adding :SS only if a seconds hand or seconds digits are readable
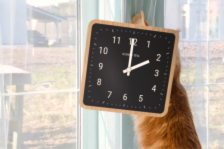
2:00
